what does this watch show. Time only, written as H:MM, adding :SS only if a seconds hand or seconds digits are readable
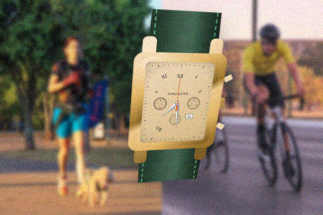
7:29
